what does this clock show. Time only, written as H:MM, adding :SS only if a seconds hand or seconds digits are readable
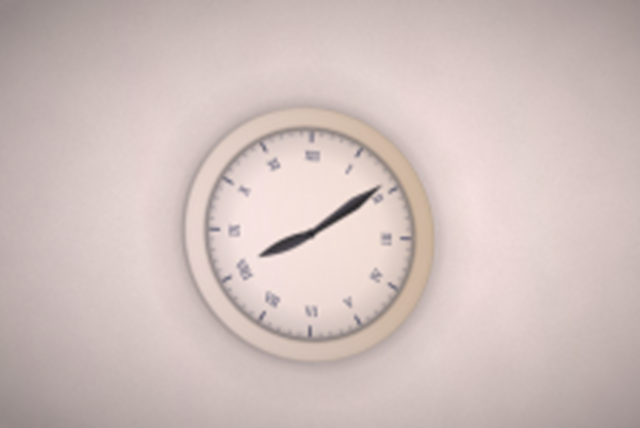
8:09
